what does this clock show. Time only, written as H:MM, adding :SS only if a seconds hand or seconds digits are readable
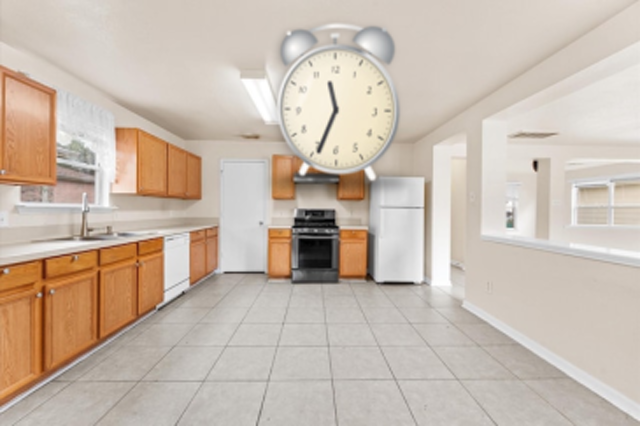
11:34
